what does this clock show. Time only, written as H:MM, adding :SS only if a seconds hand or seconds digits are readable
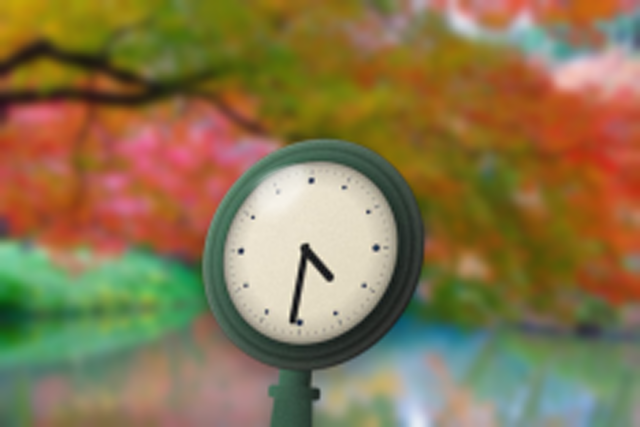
4:31
